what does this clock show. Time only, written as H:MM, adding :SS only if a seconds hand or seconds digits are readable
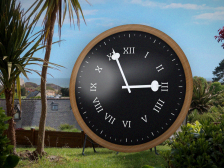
2:56
